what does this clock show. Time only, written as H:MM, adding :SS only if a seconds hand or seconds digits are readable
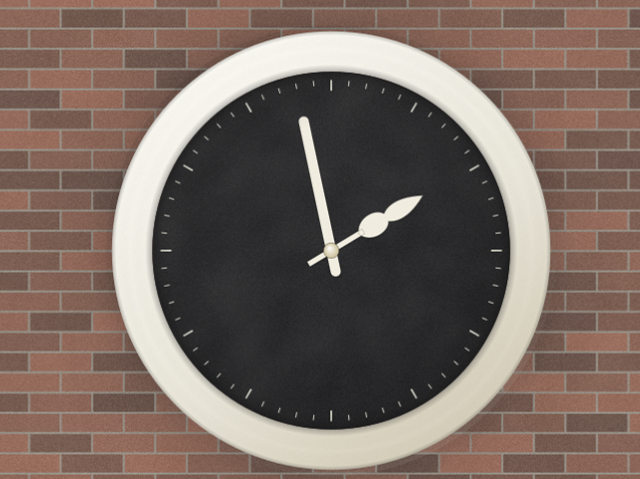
1:58
